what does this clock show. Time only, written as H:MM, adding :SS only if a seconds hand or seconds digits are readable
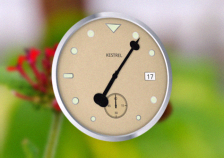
7:06
